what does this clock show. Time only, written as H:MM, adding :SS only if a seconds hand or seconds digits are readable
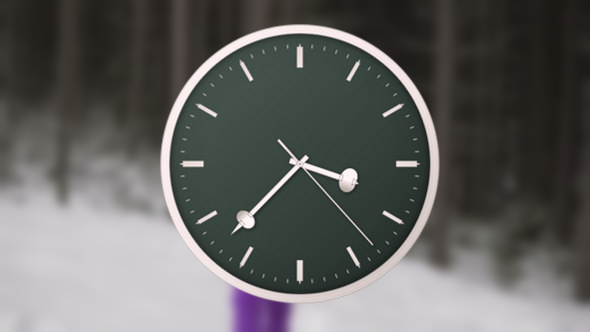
3:37:23
